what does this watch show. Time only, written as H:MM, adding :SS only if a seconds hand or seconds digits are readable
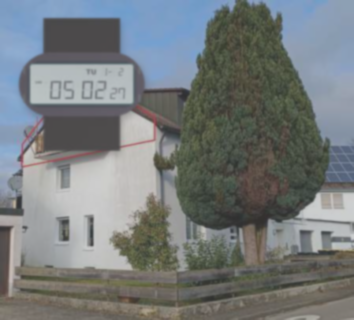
5:02:27
